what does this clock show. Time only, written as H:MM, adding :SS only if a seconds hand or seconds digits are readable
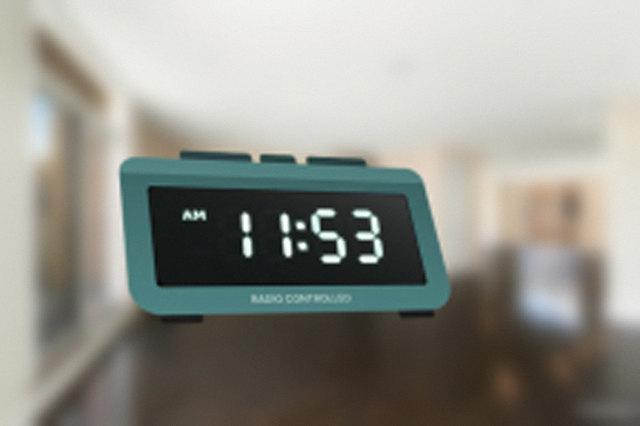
11:53
